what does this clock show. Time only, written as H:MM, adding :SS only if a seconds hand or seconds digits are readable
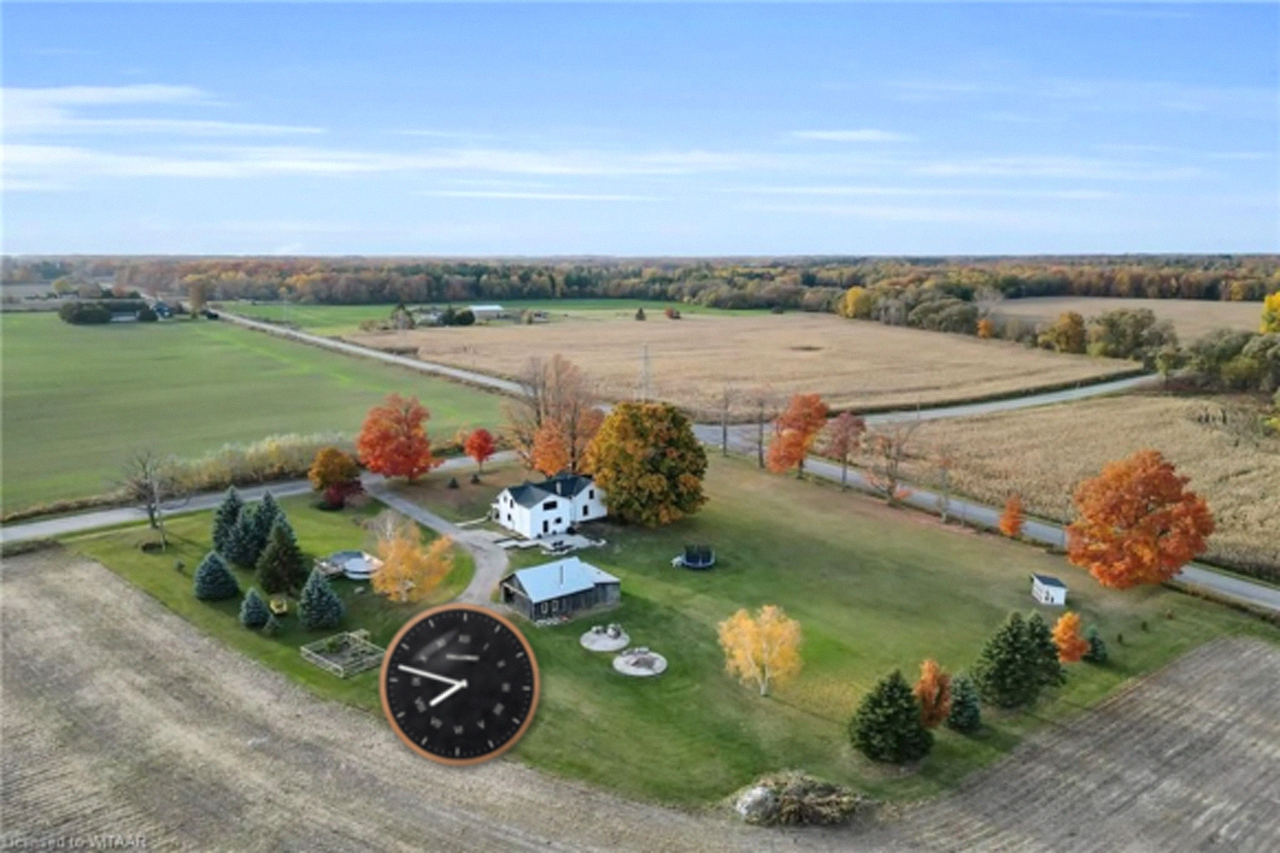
7:47
